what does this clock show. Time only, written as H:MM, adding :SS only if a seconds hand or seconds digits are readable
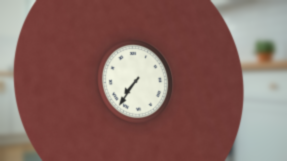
7:37
